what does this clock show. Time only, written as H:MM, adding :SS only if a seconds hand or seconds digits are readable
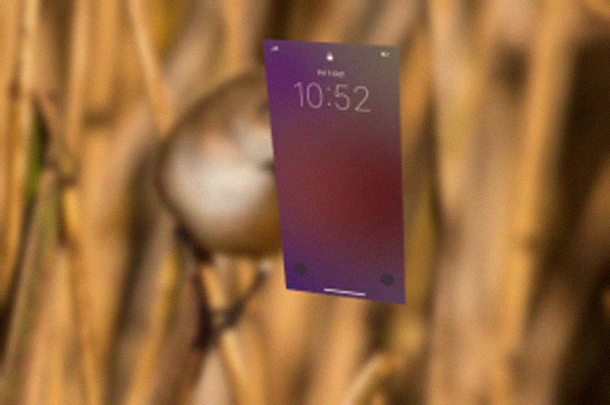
10:52
